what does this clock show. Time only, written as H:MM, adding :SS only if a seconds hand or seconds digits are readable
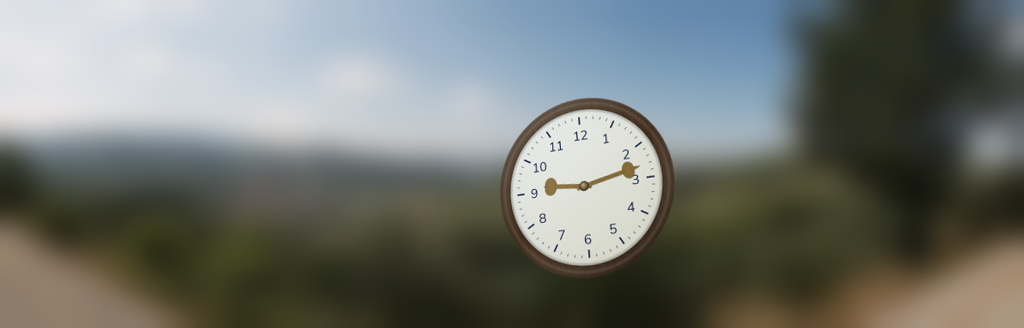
9:13
